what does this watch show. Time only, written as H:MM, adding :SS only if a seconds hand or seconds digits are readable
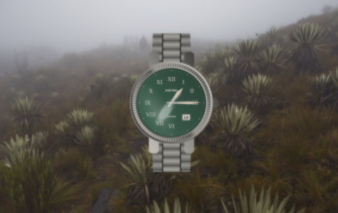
1:15
